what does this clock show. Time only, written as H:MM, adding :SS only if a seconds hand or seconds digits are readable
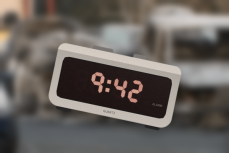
9:42
